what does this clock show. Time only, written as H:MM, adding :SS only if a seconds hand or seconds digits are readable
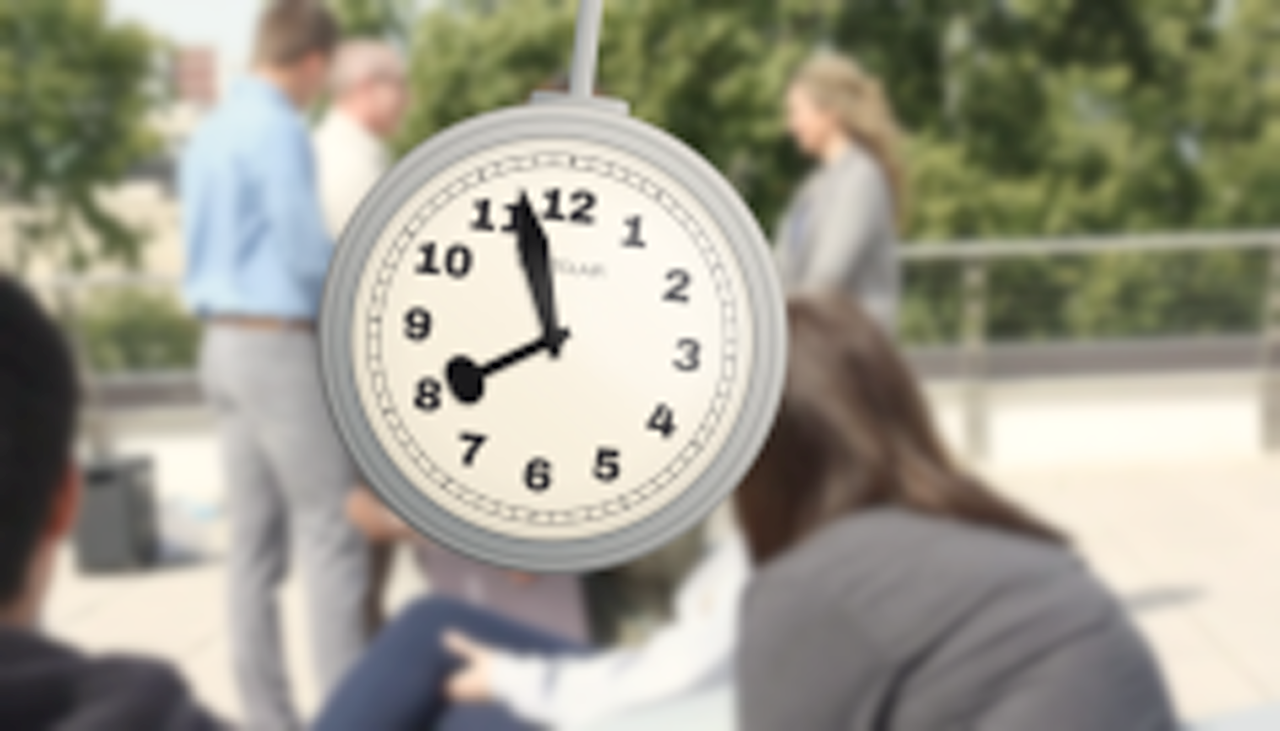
7:57
